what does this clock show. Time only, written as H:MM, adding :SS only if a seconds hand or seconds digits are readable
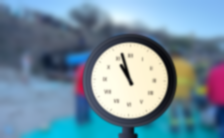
10:57
